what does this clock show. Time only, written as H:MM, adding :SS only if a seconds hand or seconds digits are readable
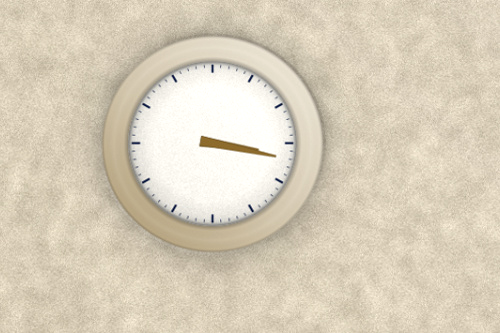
3:17
